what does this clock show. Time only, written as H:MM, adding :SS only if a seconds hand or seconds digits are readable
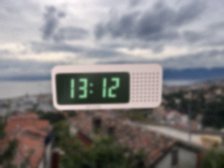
13:12
